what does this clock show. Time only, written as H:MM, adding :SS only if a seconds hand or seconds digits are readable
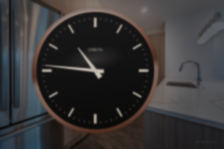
10:46
